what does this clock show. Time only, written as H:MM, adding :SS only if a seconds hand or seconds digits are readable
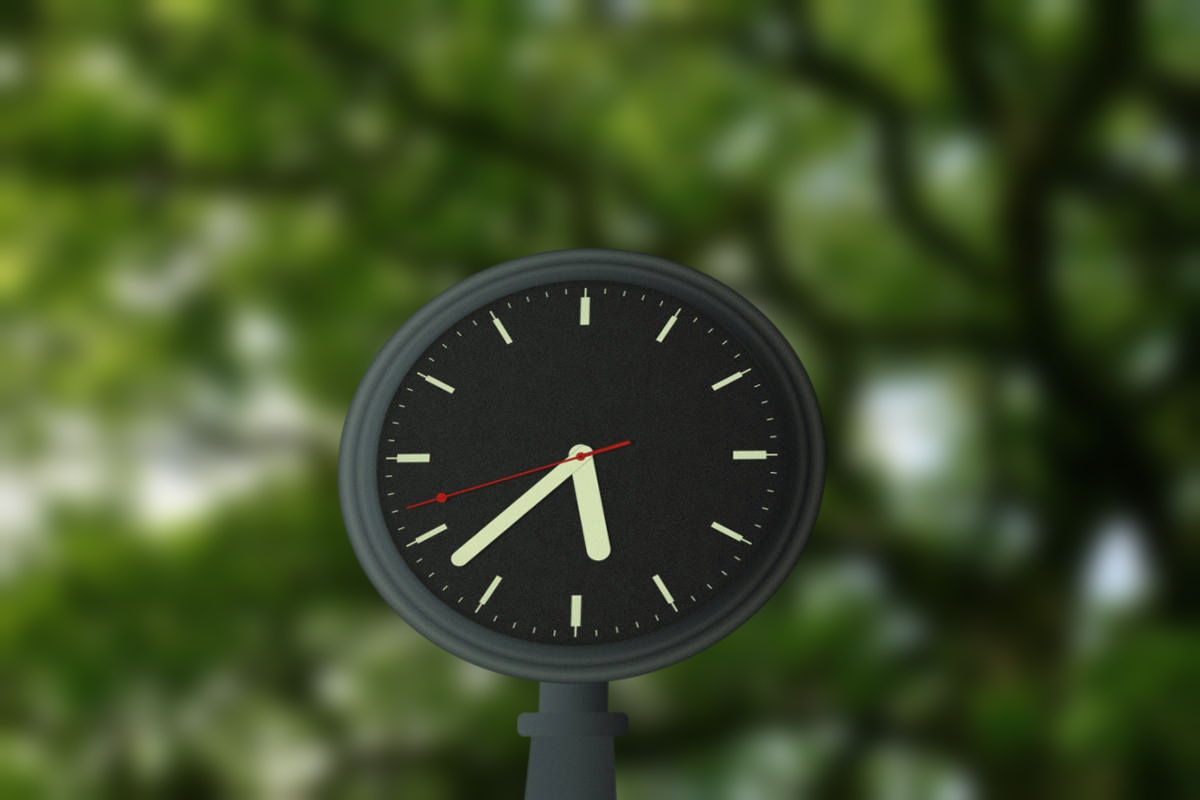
5:37:42
